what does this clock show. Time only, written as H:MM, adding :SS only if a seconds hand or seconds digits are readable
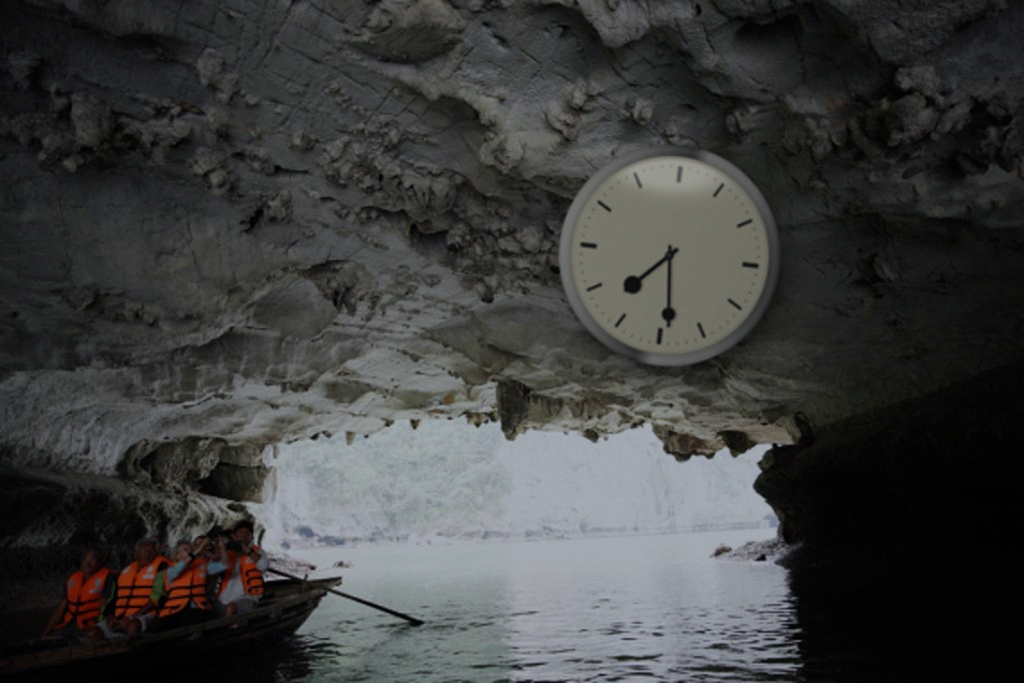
7:29
